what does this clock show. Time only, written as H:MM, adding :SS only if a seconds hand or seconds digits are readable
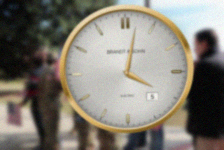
4:02
